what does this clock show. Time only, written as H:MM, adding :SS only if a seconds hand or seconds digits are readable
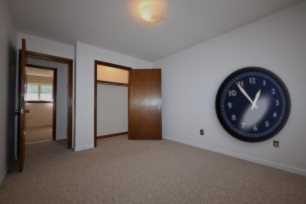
12:54
